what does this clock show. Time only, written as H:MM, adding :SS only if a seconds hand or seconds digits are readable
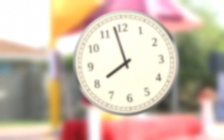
7:58
